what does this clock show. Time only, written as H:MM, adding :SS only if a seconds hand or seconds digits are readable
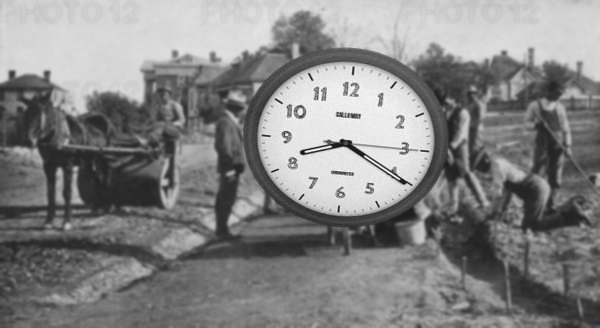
8:20:15
